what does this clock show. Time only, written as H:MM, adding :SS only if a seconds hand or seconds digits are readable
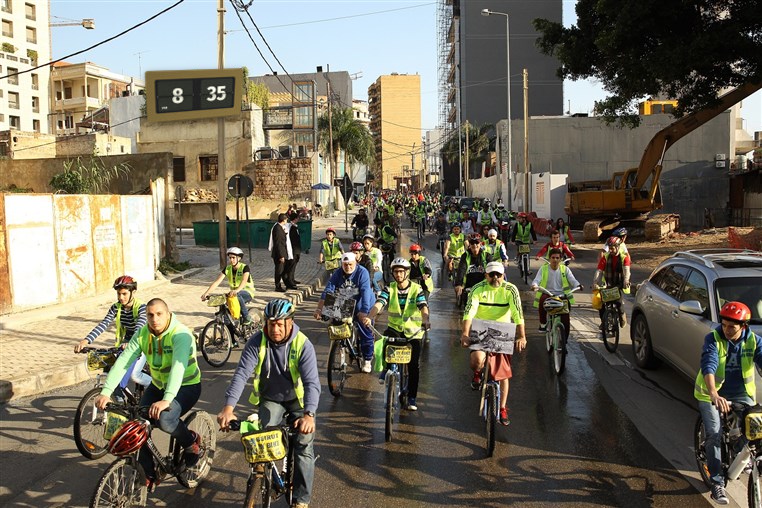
8:35
